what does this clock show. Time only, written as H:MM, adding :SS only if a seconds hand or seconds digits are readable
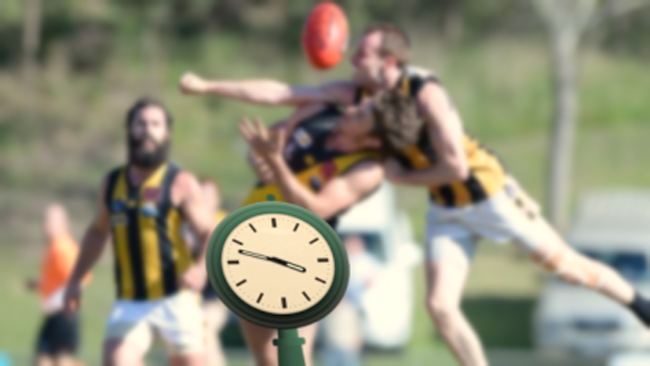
3:48
